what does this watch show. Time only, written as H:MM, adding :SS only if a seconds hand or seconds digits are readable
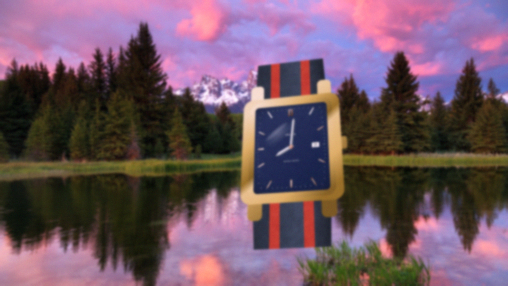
8:01
